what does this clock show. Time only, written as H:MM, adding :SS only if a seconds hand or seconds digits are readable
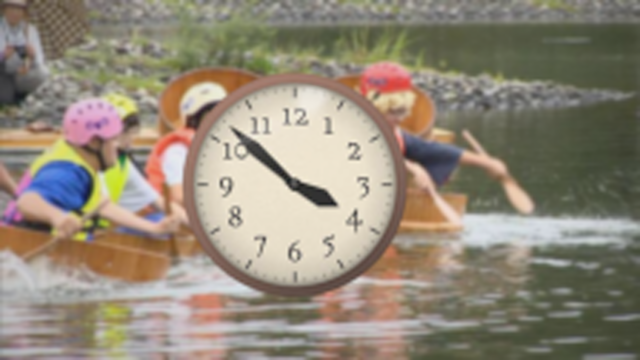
3:52
